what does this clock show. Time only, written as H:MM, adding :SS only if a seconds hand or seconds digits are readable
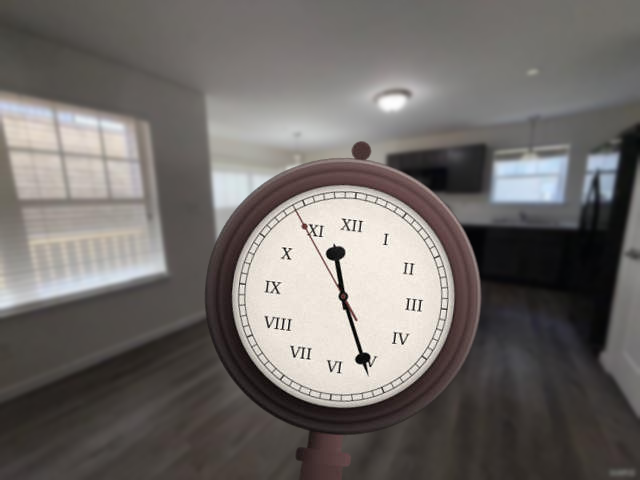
11:25:54
